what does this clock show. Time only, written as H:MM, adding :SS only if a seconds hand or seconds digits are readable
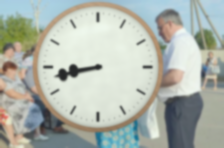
8:43
